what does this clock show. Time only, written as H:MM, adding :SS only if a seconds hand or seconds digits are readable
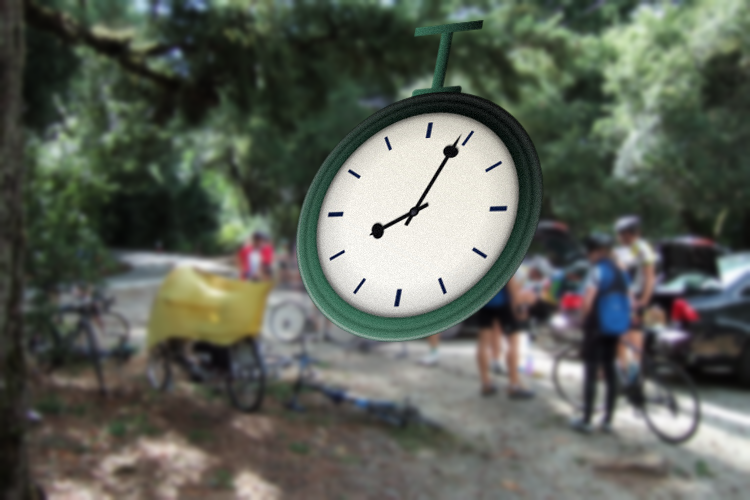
8:04
